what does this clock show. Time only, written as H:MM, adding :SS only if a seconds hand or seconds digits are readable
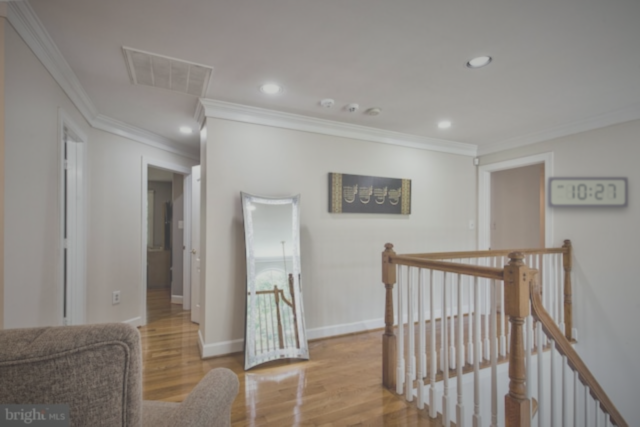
10:27
